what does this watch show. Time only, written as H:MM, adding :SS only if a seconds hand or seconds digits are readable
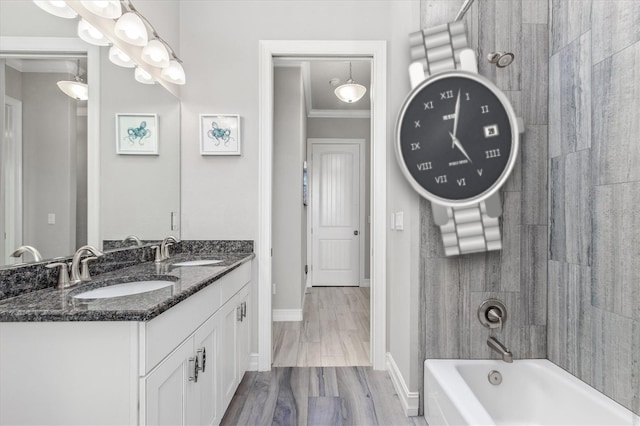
5:03
